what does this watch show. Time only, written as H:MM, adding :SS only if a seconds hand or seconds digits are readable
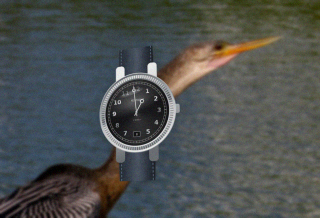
12:59
